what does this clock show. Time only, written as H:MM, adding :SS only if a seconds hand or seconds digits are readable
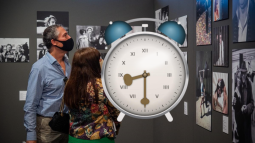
8:30
